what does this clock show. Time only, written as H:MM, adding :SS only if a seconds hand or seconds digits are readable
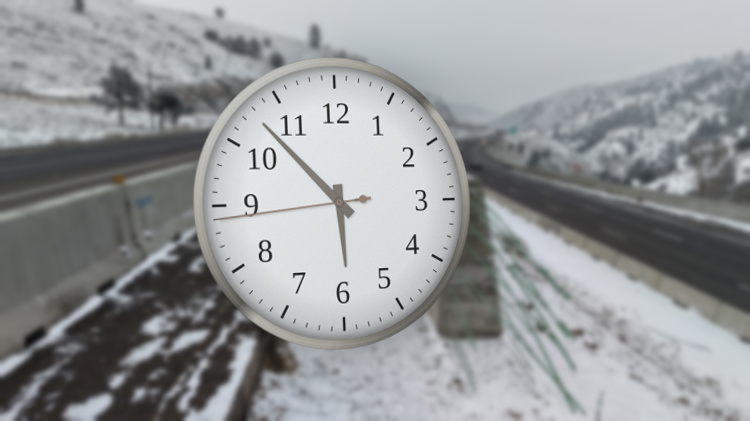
5:52:44
